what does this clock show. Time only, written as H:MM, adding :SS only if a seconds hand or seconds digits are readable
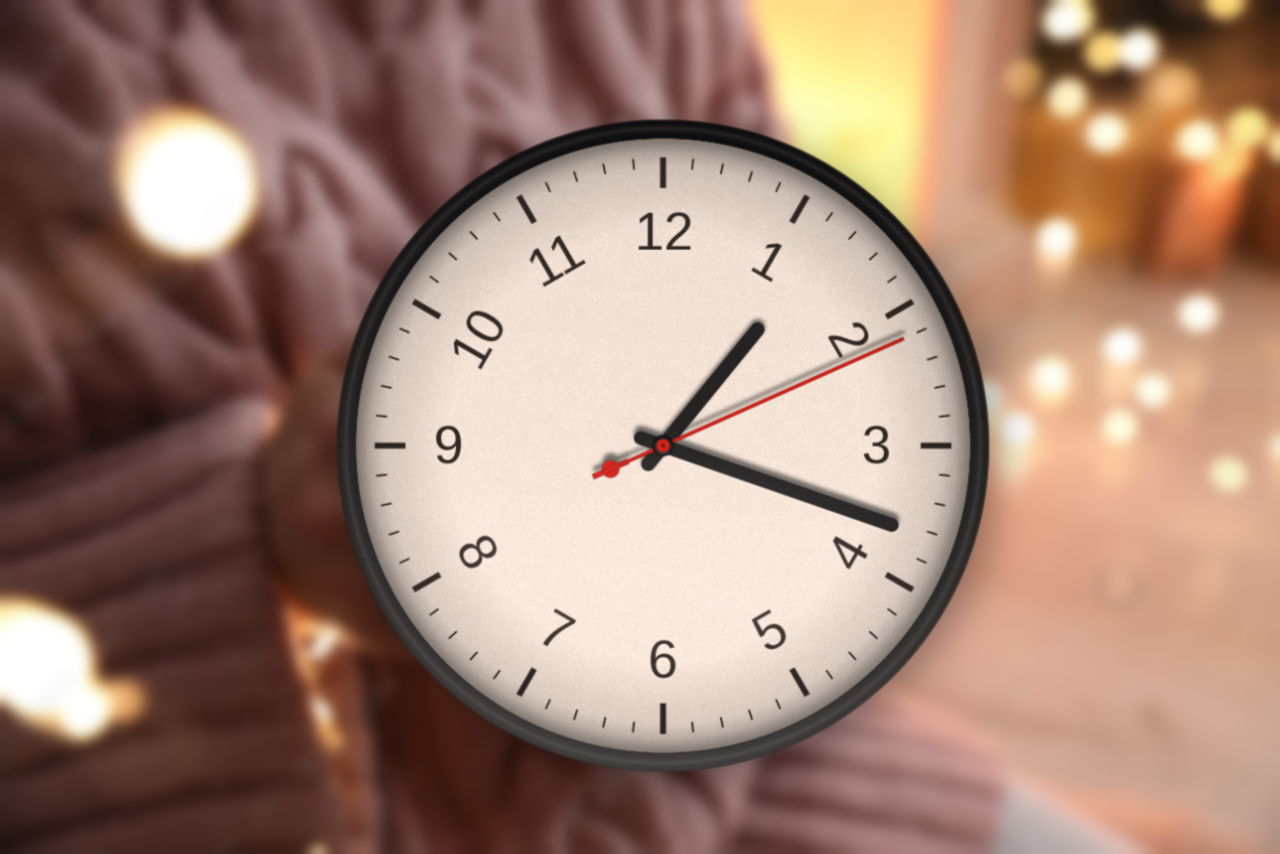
1:18:11
